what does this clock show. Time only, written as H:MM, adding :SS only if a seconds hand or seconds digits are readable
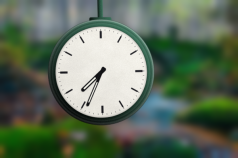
7:34
